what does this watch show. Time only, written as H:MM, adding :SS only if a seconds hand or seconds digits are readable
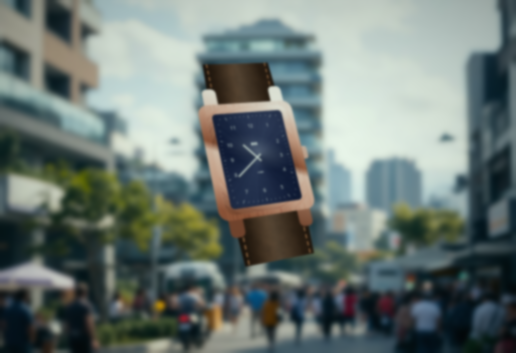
10:39
